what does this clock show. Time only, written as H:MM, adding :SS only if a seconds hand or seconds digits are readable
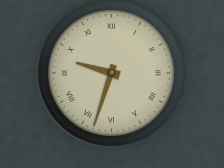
9:33
